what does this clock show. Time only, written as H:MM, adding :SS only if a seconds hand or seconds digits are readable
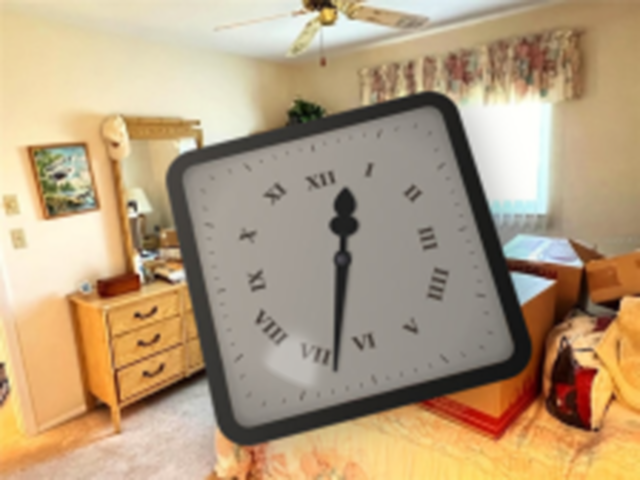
12:33
